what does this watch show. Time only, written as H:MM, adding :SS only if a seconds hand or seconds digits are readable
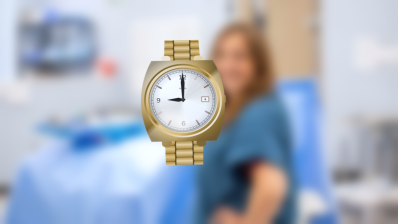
9:00
